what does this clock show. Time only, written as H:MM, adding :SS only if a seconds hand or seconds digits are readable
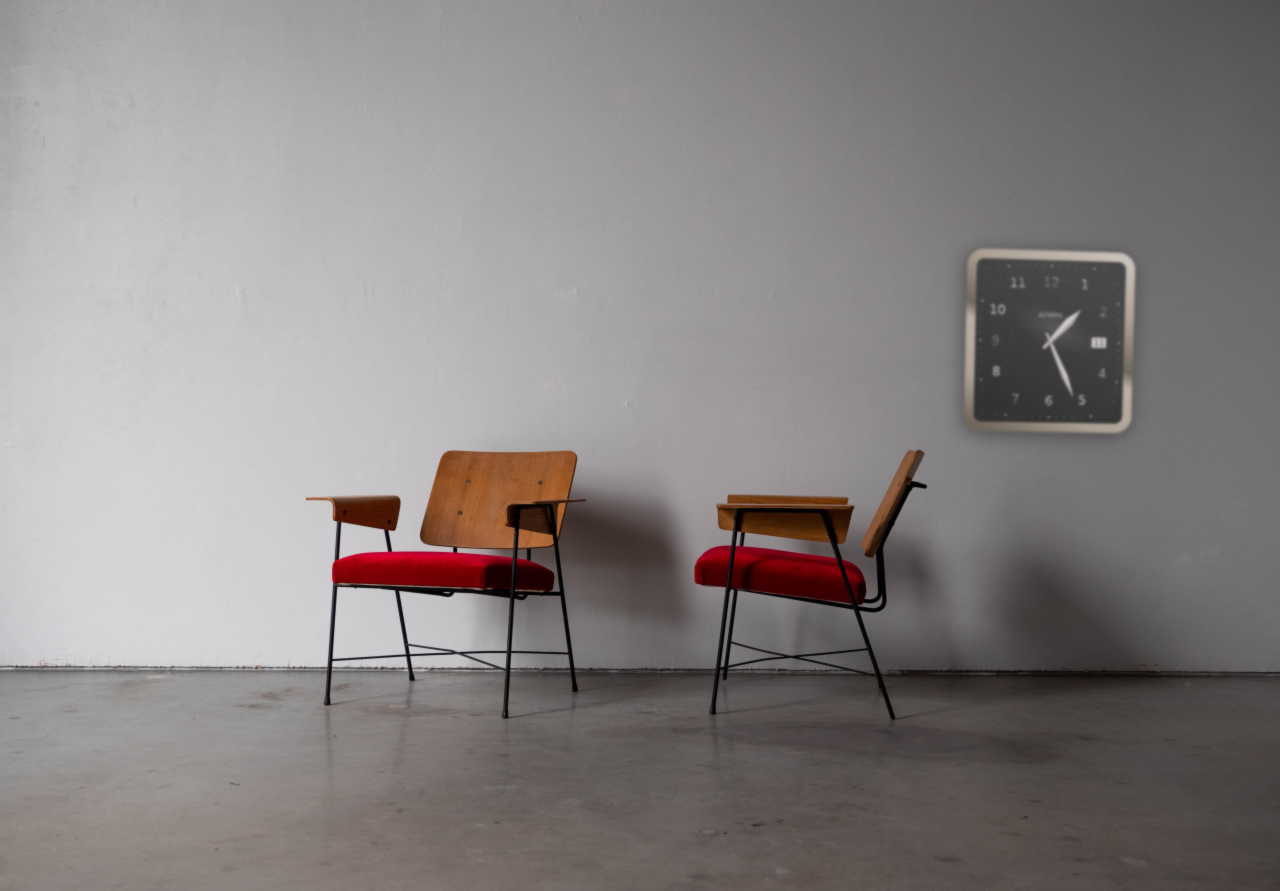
1:26
